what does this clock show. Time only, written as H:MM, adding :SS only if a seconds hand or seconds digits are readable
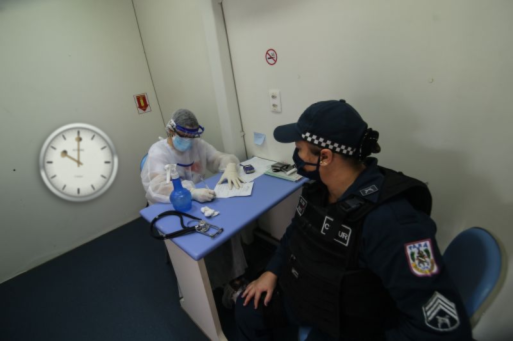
10:00
